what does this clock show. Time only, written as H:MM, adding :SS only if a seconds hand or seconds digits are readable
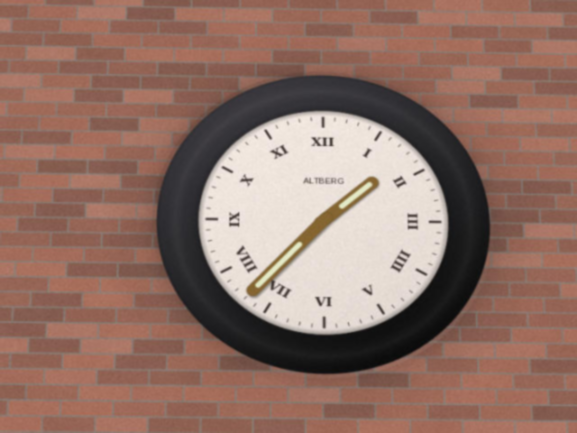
1:37
